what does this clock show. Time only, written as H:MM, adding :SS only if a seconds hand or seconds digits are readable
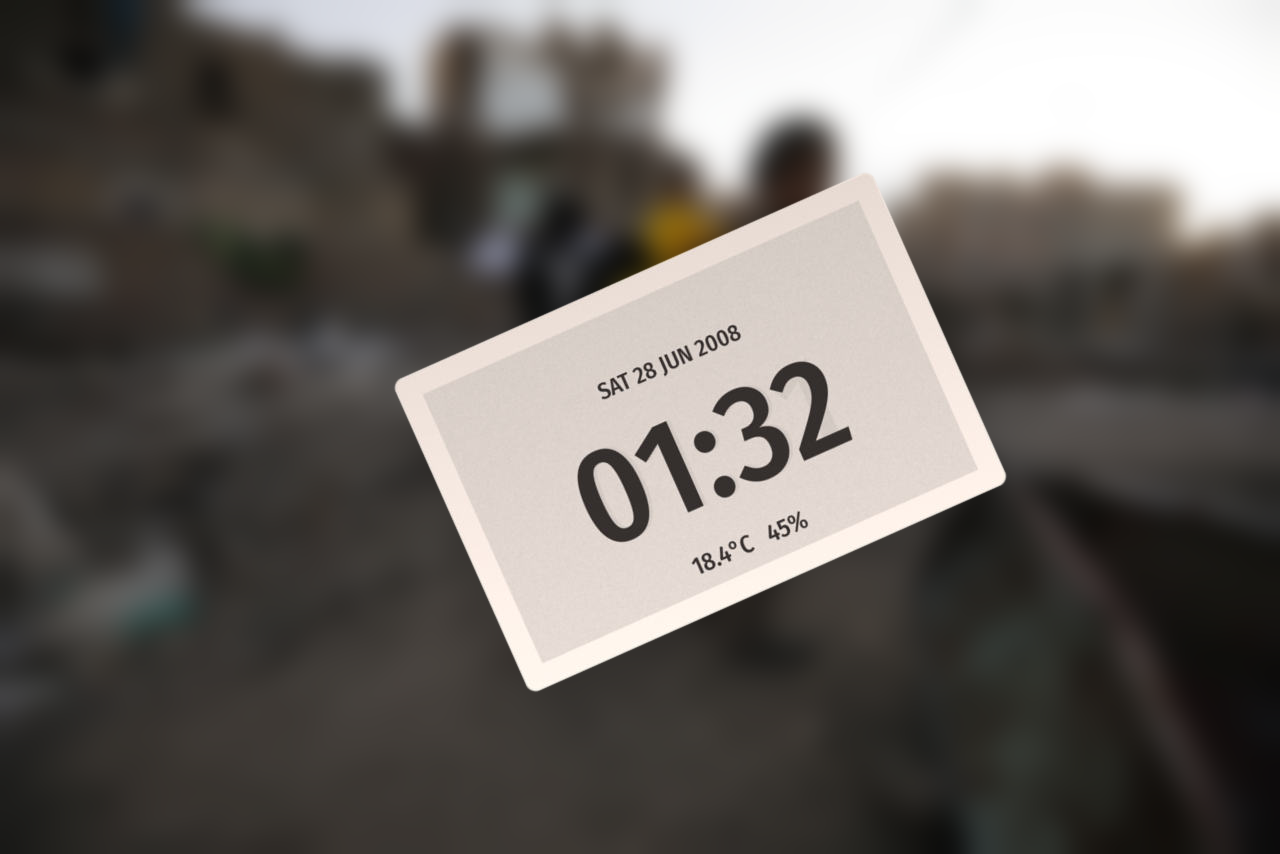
1:32
